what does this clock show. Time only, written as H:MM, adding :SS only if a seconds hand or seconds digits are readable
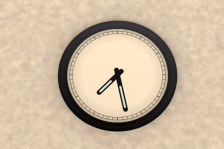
7:28
